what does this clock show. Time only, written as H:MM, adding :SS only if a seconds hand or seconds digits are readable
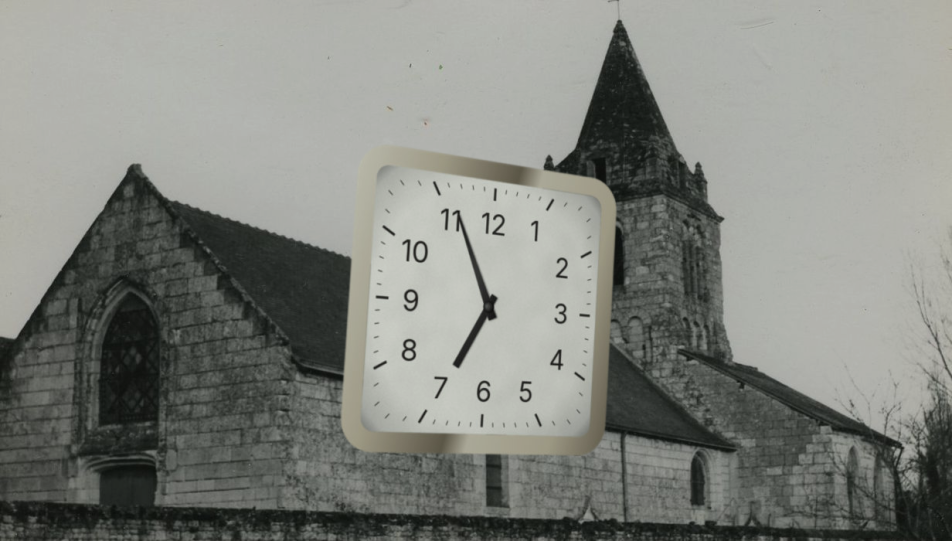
6:56
